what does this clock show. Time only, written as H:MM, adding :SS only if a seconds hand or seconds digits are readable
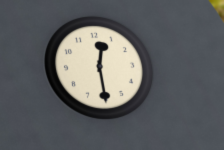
12:30
